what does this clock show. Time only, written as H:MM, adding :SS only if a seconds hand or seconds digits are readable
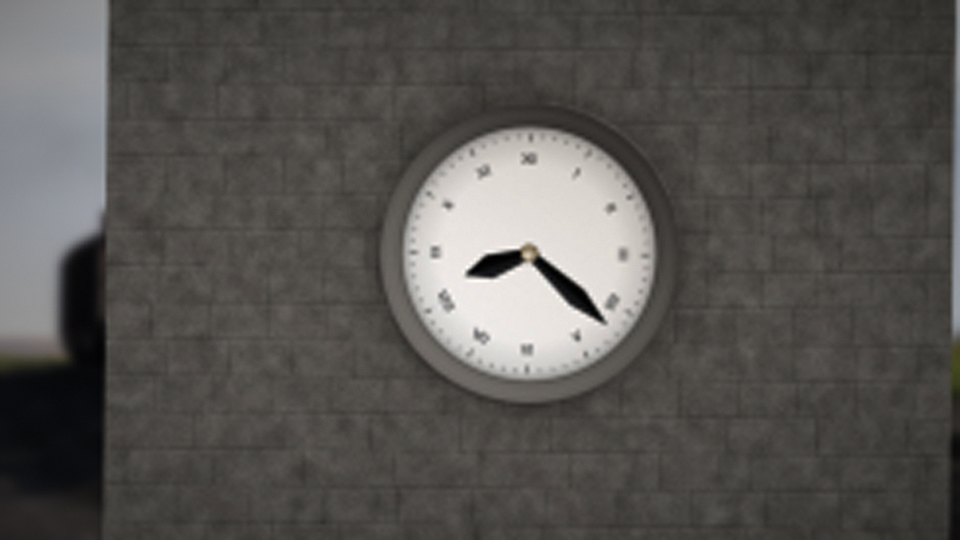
8:22
